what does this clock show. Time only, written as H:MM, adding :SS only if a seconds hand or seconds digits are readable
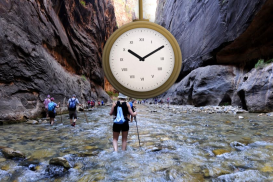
10:10
